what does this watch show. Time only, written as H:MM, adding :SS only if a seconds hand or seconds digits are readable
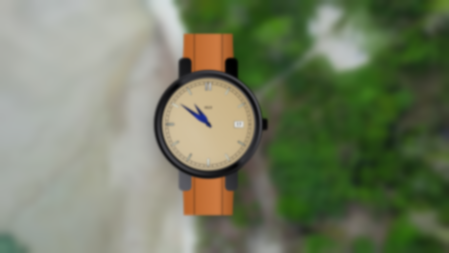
10:51
